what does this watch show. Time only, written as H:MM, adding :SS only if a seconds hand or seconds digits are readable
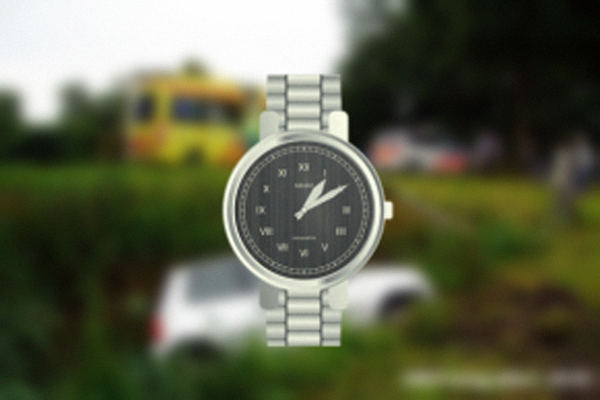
1:10
